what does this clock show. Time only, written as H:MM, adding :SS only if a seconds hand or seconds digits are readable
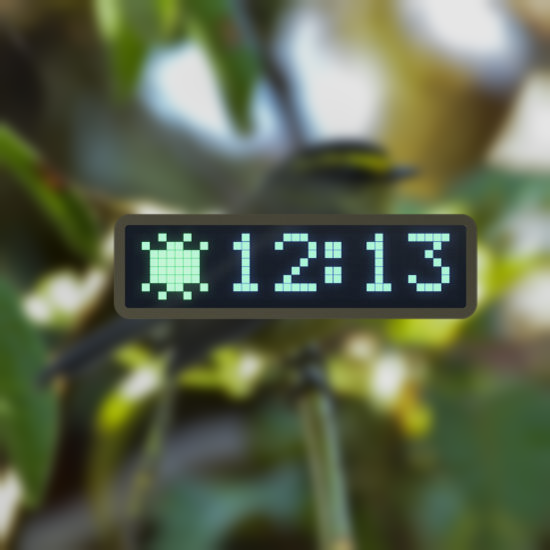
12:13
